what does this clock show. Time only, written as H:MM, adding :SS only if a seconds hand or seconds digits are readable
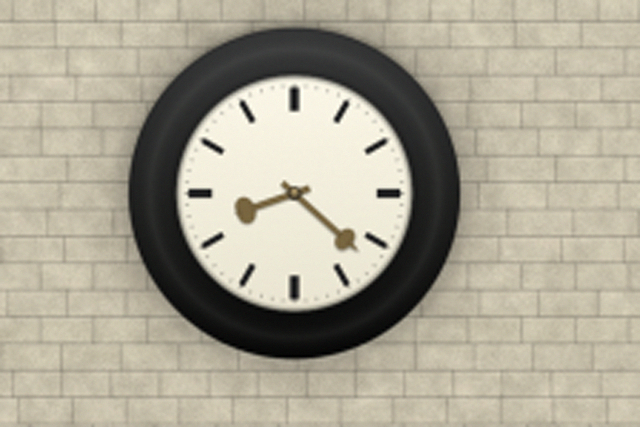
8:22
